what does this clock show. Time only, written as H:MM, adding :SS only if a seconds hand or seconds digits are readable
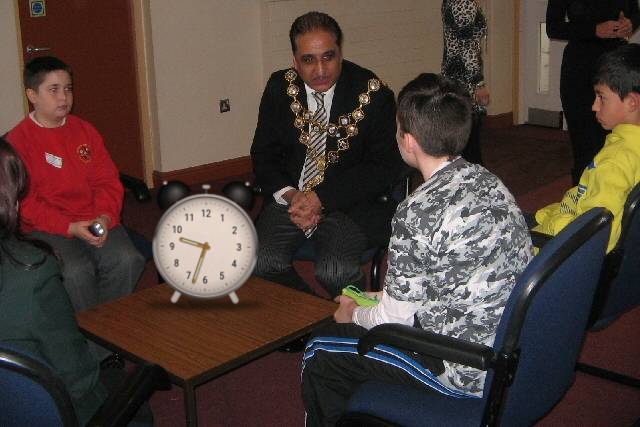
9:33
